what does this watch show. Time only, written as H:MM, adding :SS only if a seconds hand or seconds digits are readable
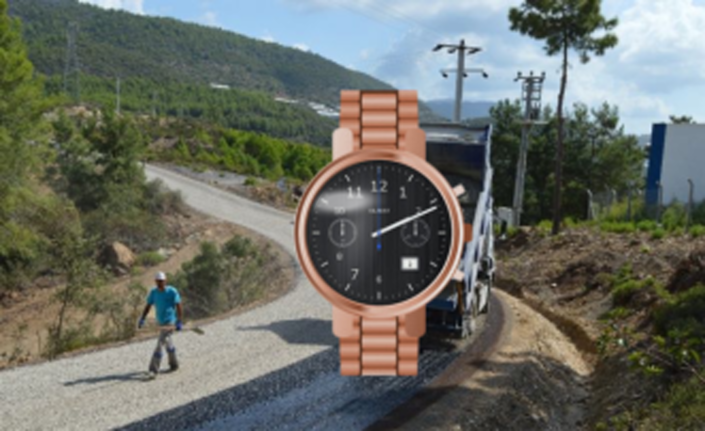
2:11
